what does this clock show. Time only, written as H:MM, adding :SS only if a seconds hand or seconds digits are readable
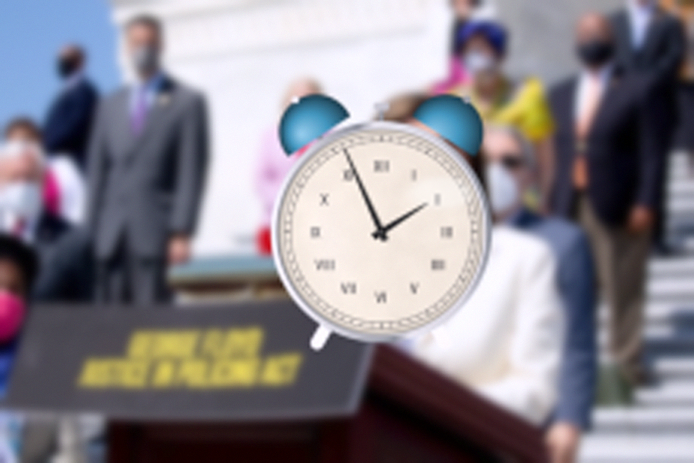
1:56
